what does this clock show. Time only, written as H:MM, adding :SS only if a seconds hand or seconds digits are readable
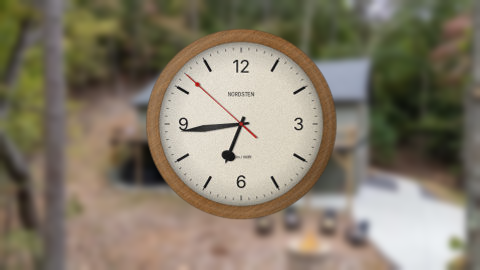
6:43:52
